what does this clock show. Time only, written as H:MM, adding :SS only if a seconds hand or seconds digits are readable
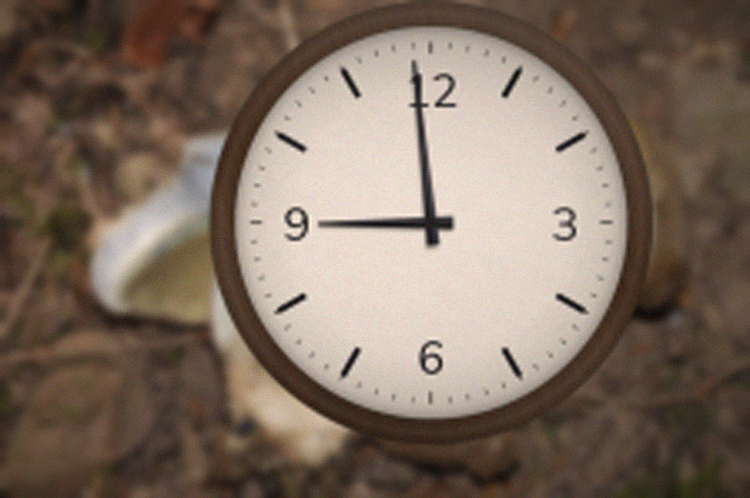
8:59
